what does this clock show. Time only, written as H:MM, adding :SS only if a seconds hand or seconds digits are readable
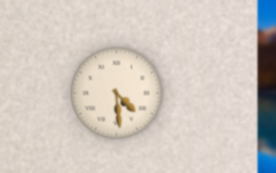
4:29
